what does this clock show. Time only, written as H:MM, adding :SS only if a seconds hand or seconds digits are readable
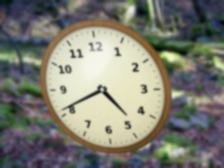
4:41
